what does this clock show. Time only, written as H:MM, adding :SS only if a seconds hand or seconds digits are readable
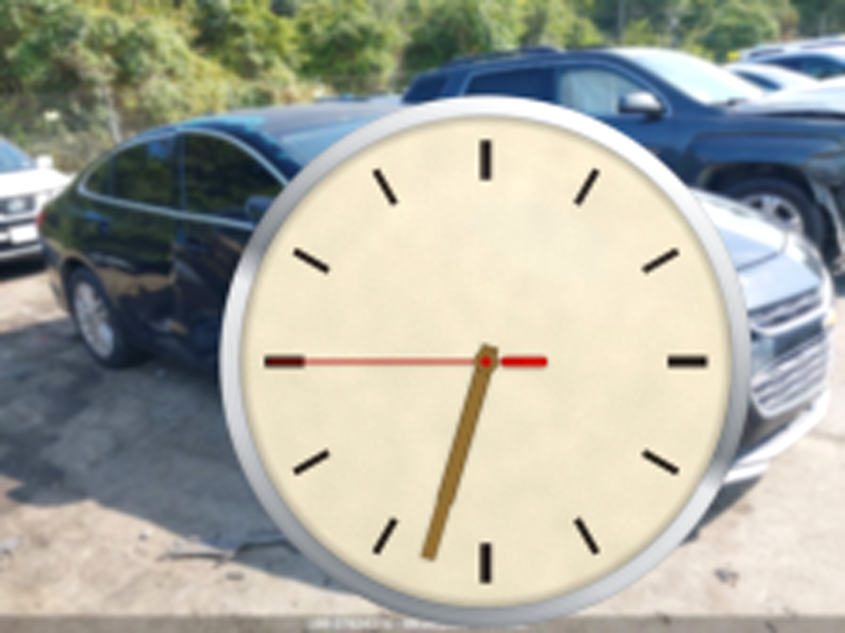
6:32:45
